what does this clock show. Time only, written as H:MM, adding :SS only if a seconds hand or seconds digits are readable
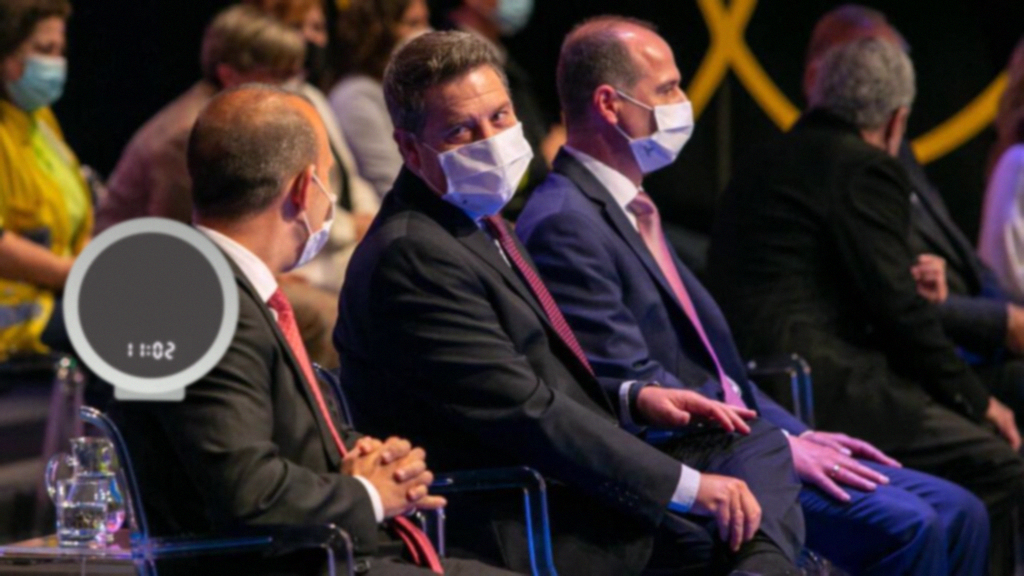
11:02
